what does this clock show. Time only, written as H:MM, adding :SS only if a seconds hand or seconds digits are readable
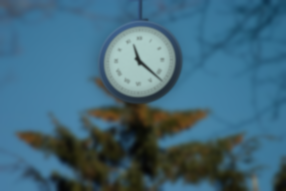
11:22
